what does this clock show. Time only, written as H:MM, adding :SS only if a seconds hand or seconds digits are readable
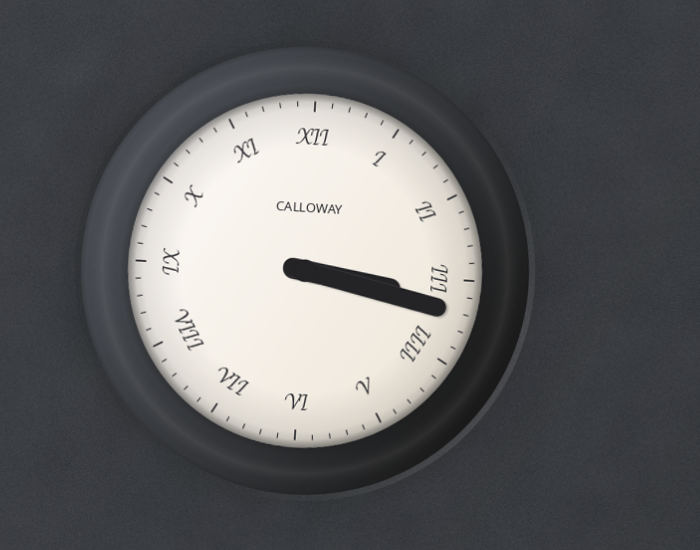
3:17
